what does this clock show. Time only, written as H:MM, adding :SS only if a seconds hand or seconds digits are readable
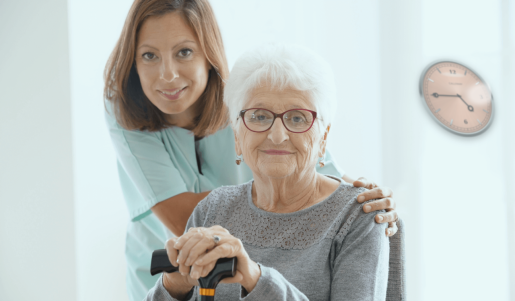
4:45
